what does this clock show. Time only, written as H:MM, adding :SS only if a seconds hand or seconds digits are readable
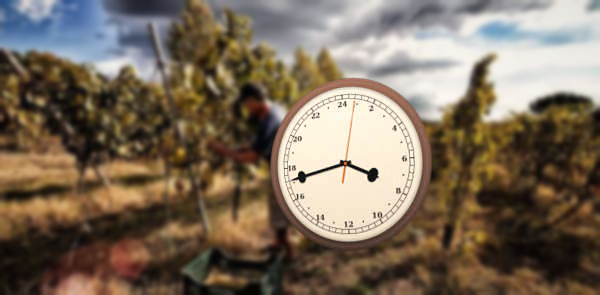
7:43:02
